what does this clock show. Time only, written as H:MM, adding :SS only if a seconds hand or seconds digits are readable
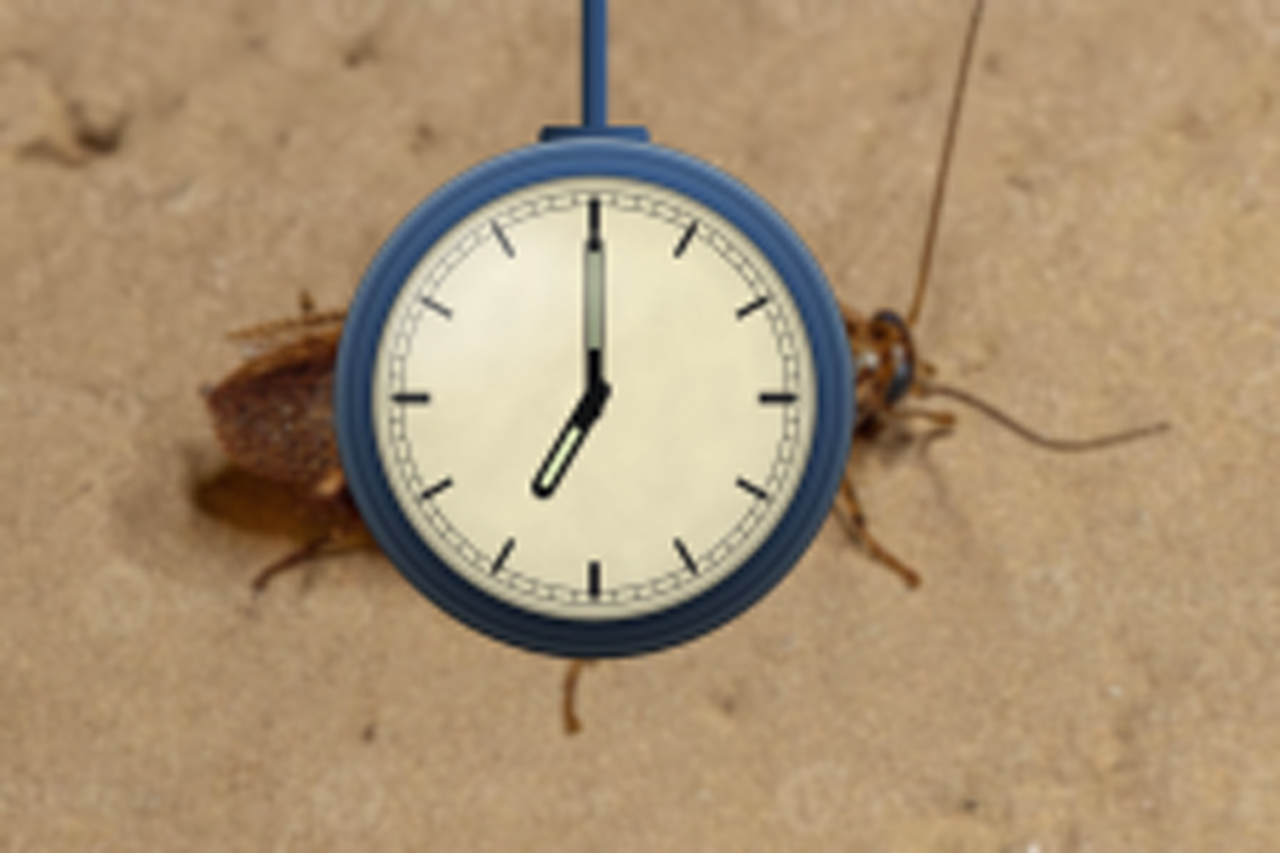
7:00
